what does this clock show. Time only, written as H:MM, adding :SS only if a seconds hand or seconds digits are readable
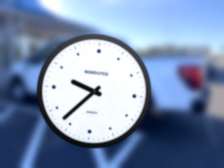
9:37
